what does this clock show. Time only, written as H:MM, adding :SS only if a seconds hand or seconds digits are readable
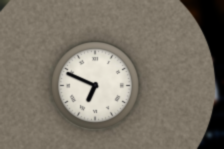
6:49
